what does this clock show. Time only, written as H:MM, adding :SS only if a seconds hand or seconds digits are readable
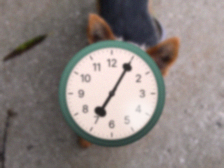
7:05
